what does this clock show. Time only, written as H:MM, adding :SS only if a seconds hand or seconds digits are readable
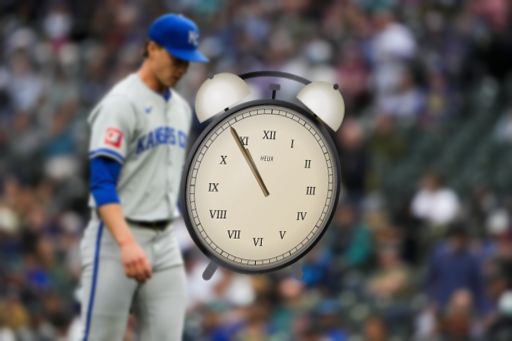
10:54
